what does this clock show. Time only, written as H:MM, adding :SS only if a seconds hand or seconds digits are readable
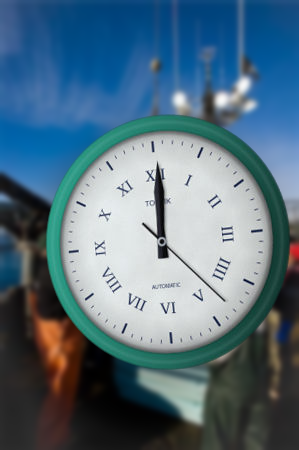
12:00:23
